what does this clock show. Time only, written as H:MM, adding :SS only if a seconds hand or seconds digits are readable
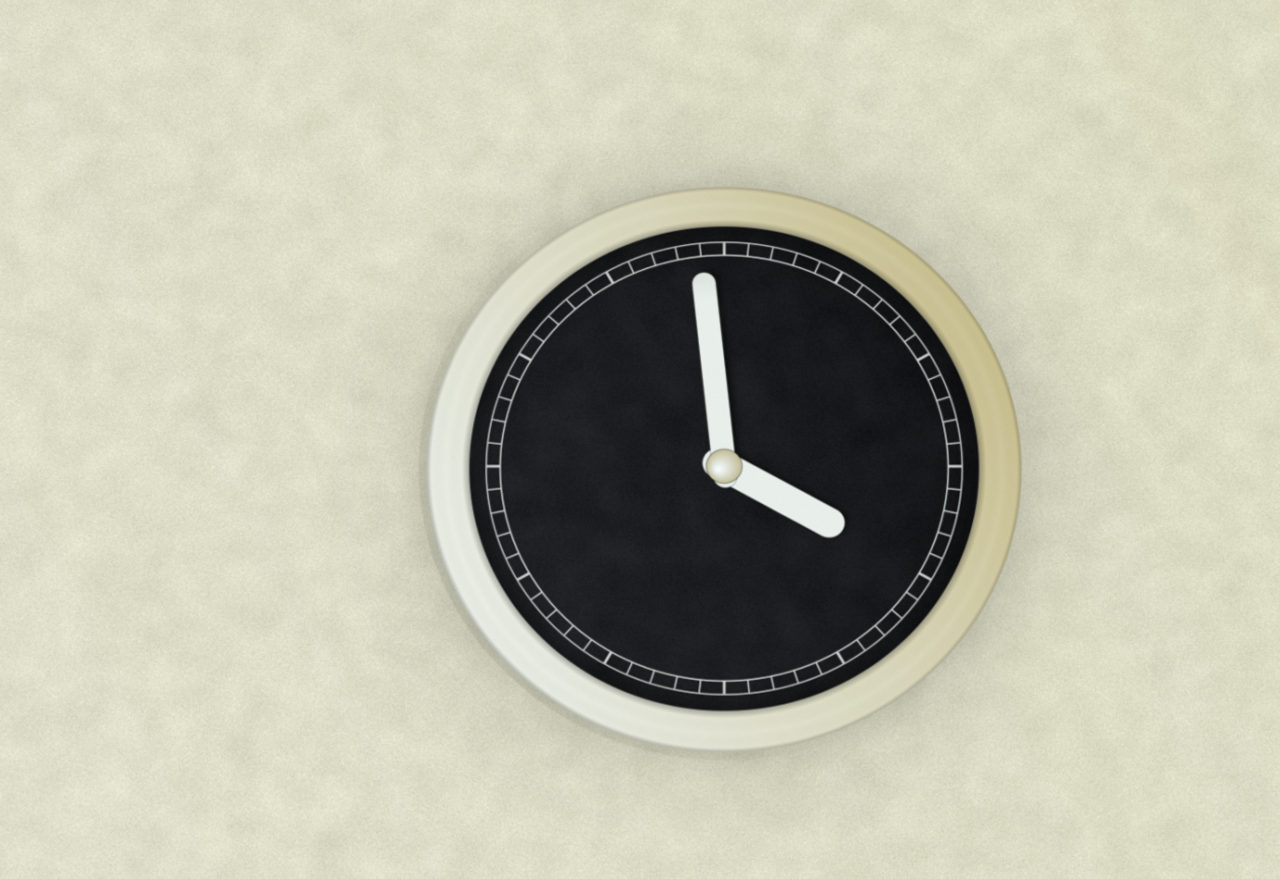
3:59
